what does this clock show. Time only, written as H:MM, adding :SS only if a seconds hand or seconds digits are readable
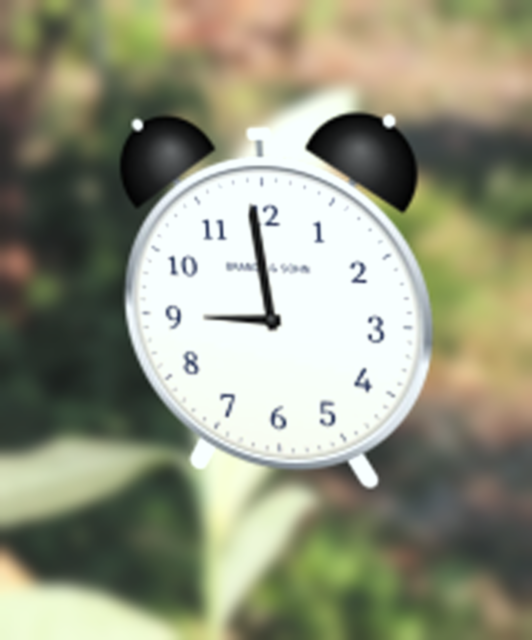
8:59
